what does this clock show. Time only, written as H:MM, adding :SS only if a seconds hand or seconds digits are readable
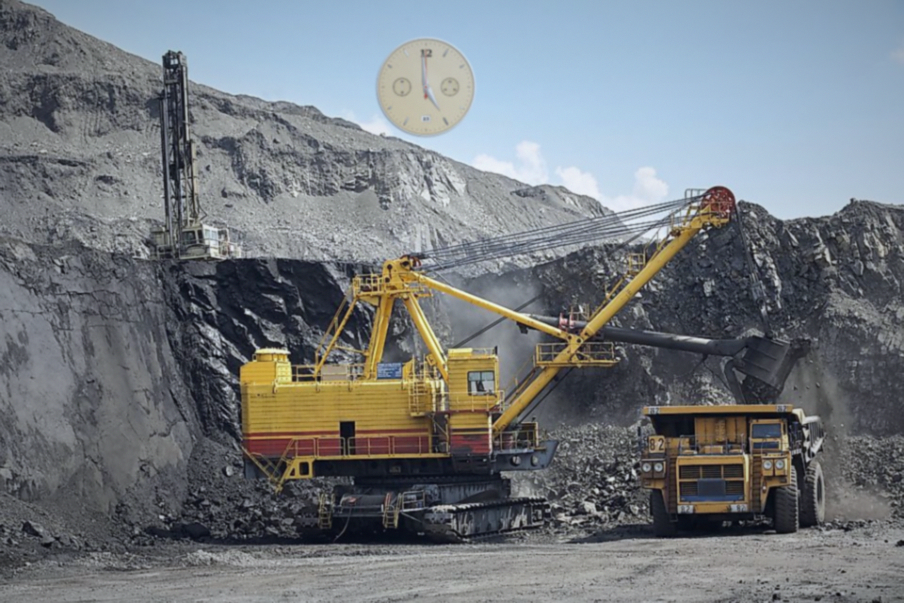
4:59
